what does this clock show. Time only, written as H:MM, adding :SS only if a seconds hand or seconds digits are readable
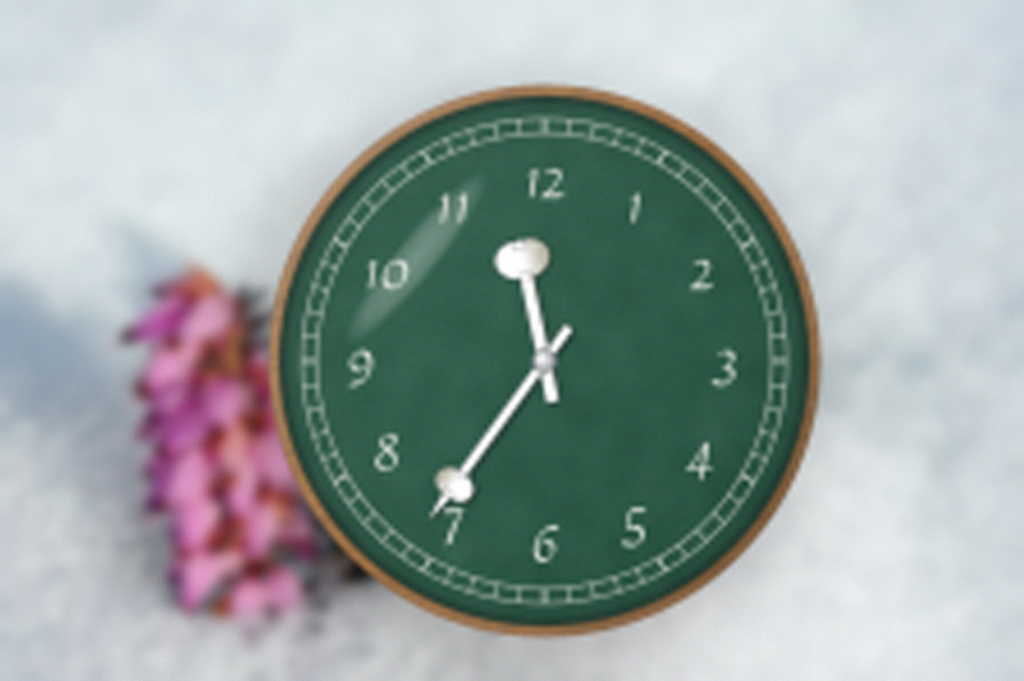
11:36
